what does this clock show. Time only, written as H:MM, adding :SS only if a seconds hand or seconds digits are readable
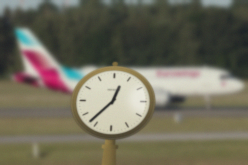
12:37
